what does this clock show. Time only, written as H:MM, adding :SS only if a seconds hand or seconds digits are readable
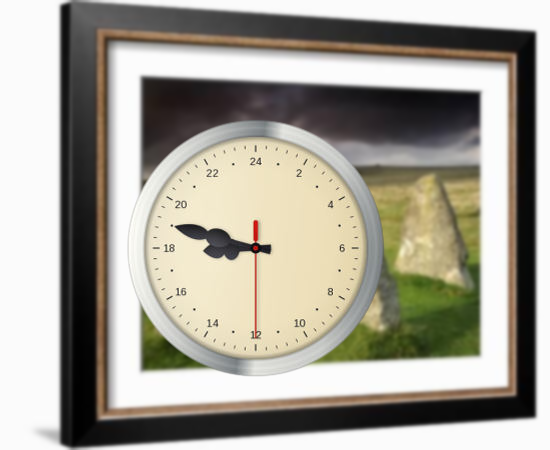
17:47:30
